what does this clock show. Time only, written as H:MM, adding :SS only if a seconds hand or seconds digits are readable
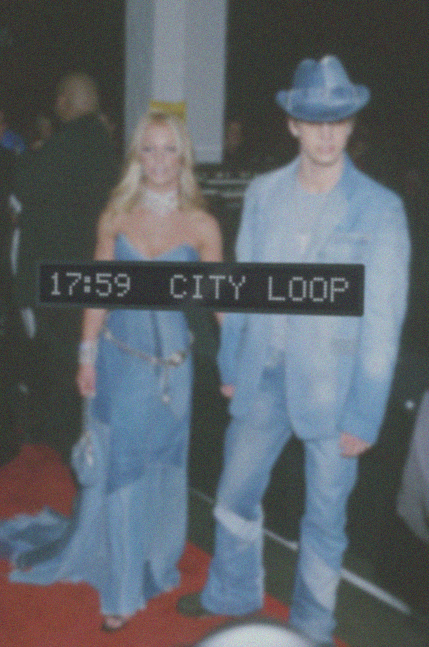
17:59
